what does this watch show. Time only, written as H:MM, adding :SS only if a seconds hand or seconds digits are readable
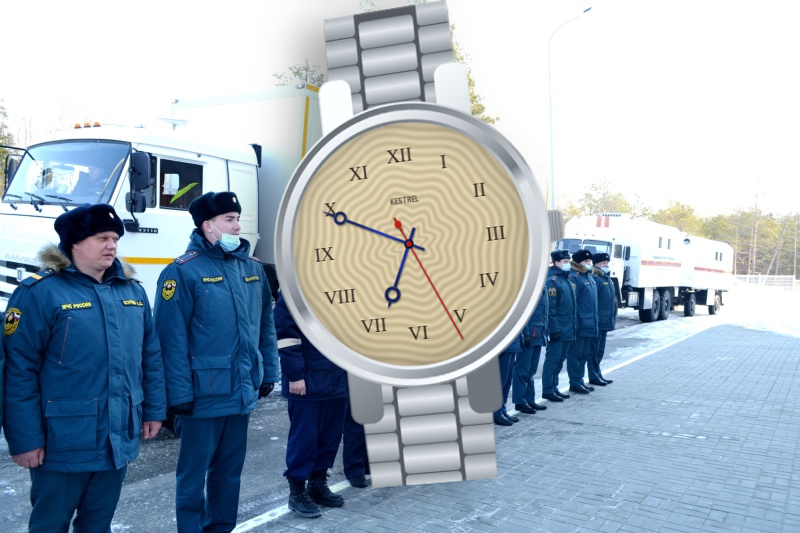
6:49:26
